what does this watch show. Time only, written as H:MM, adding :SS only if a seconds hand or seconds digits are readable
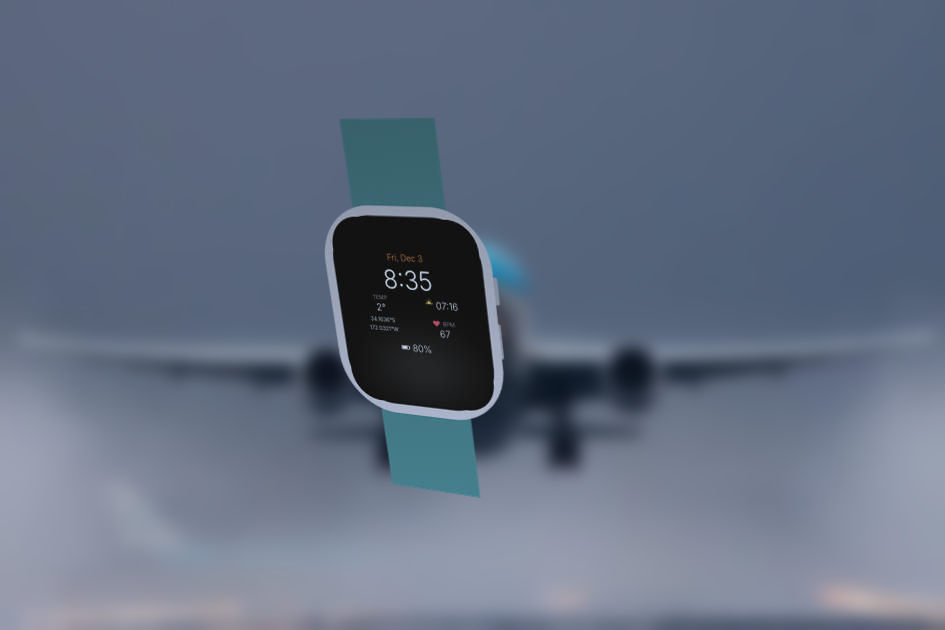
8:35
